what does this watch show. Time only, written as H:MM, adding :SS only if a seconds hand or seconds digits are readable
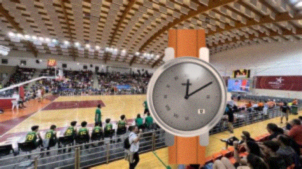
12:10
